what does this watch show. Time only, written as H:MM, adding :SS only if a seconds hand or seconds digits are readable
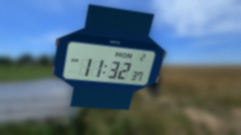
11:32
